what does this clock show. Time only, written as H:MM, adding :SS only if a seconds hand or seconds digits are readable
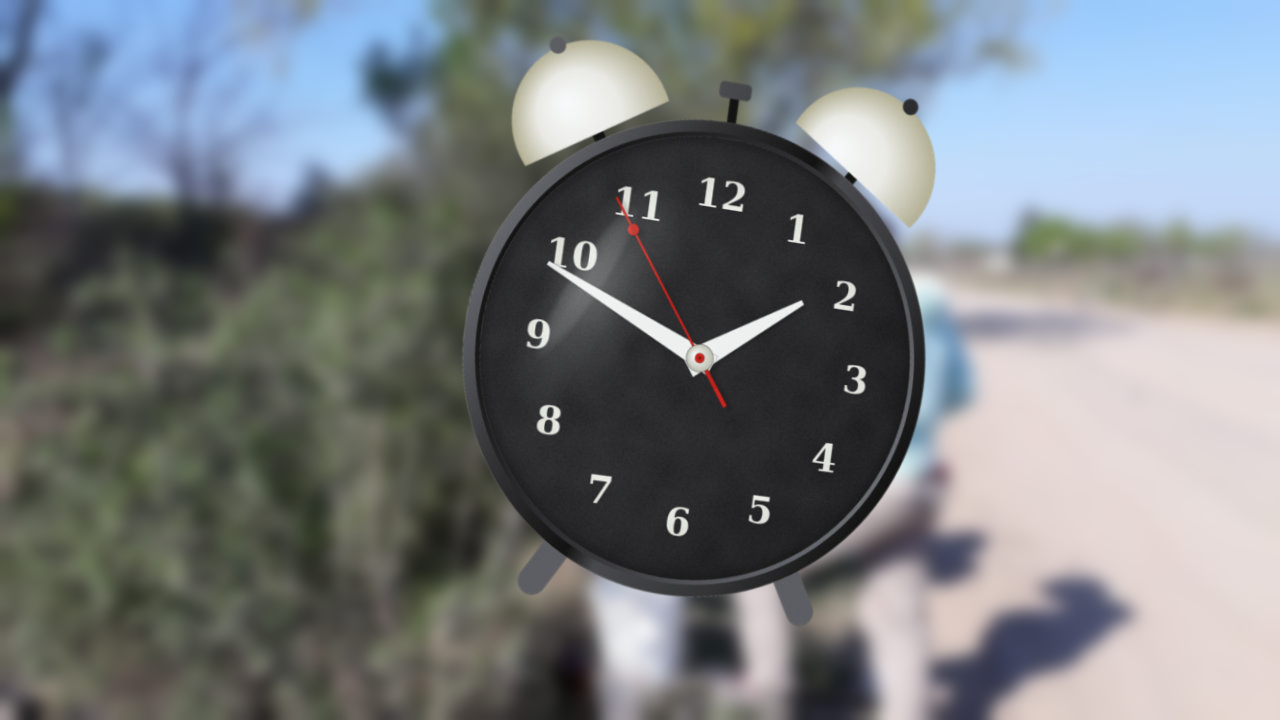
1:48:54
